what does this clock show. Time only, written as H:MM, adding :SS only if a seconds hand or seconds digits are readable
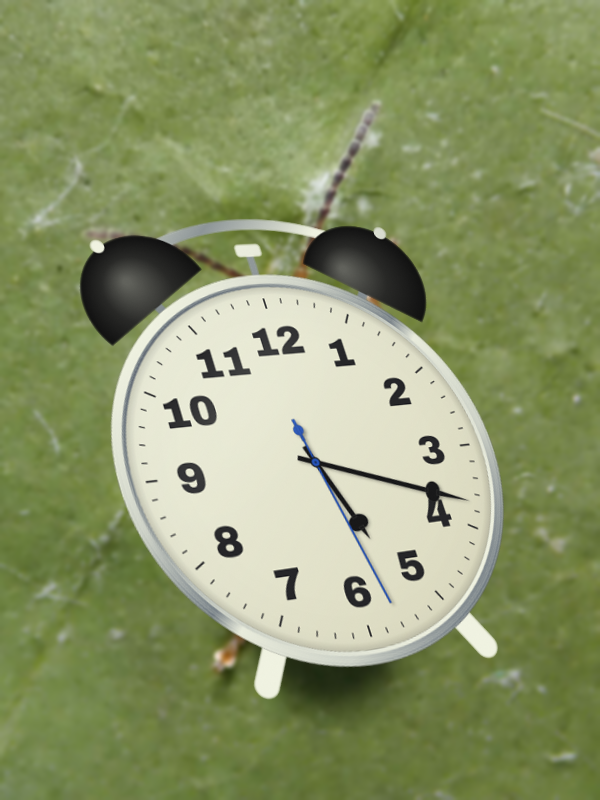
5:18:28
